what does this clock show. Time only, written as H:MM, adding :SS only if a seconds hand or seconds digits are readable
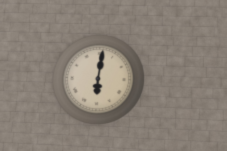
6:01
